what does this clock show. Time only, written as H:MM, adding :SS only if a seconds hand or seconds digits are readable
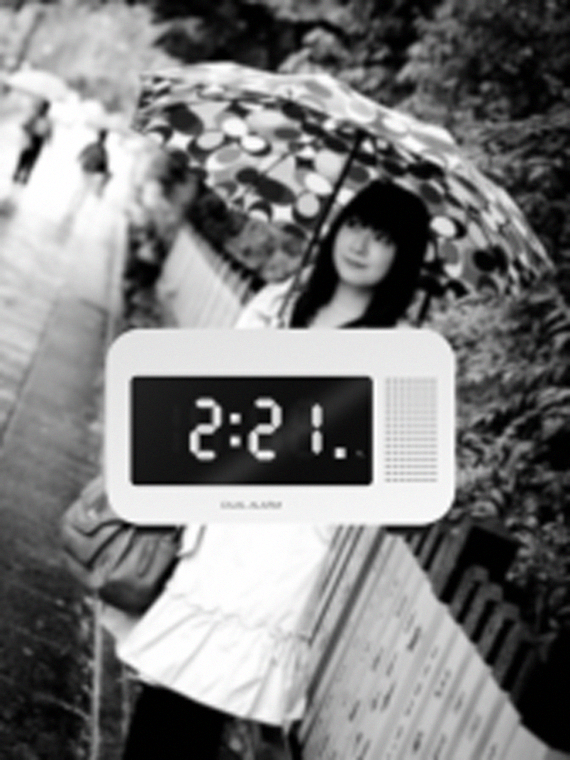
2:21
